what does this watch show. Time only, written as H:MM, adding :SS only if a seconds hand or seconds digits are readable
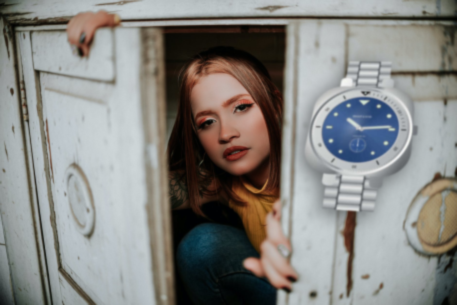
10:14
